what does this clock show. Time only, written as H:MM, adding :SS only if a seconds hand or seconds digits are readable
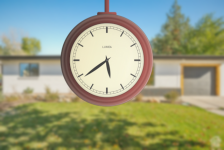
5:39
